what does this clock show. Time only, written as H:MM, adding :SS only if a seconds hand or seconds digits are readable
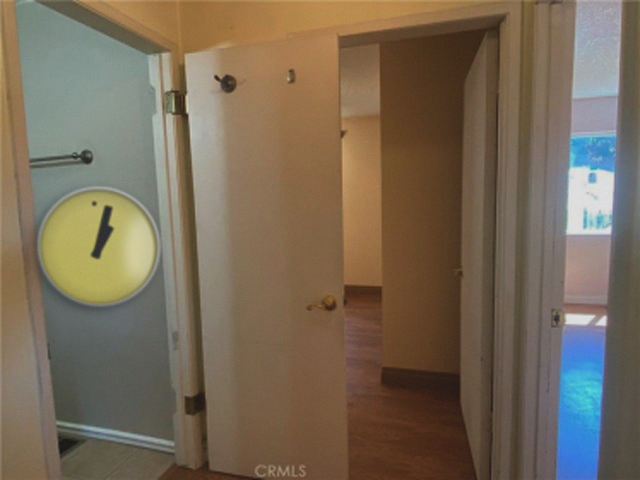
1:03
